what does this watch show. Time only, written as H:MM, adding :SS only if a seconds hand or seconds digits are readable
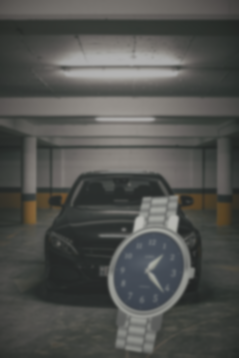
1:22
